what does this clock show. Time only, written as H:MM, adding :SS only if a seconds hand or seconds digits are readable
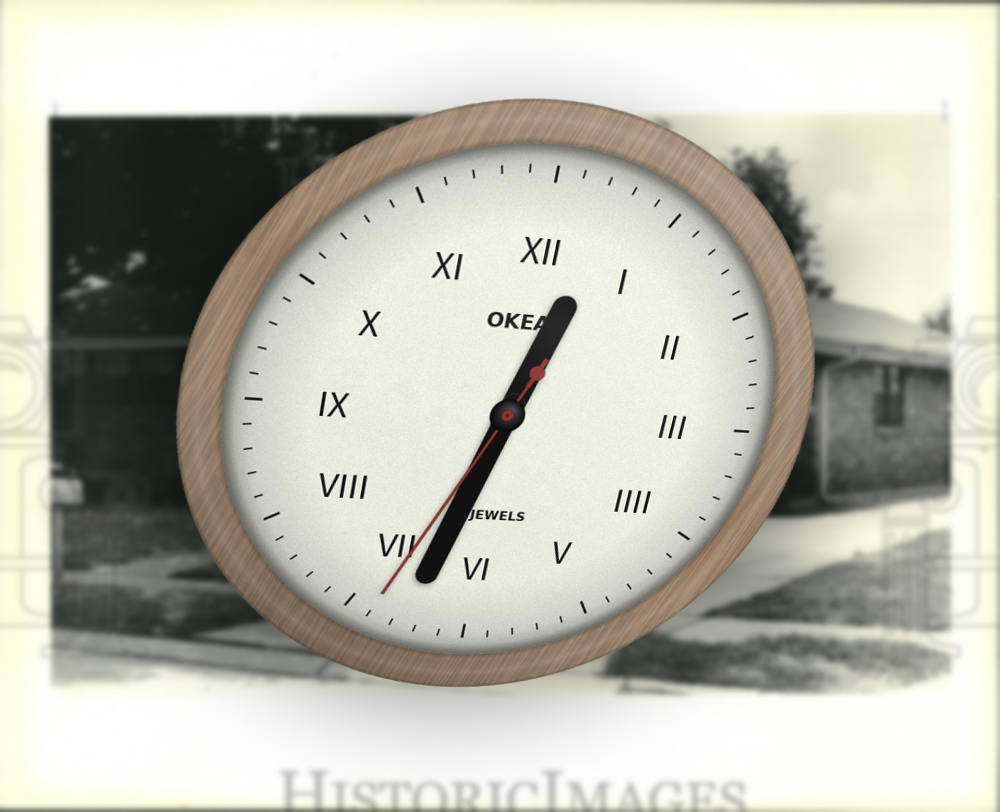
12:32:34
